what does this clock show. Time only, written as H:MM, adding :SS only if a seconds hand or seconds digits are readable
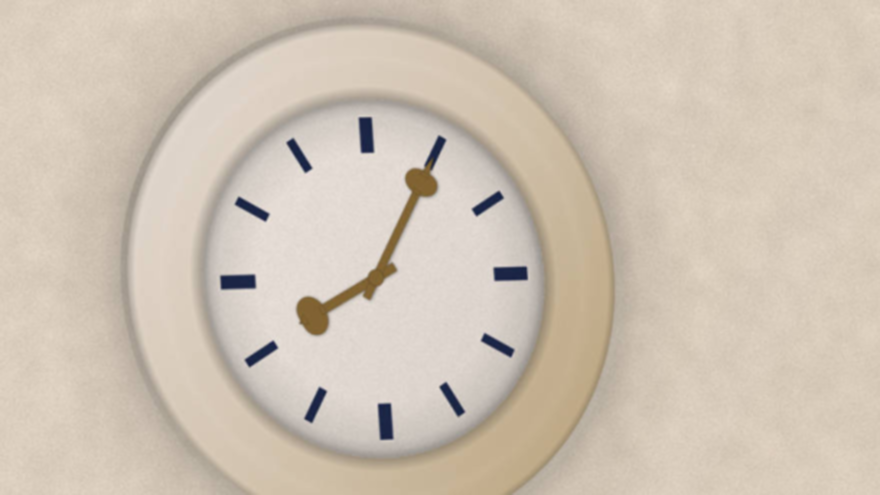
8:05
